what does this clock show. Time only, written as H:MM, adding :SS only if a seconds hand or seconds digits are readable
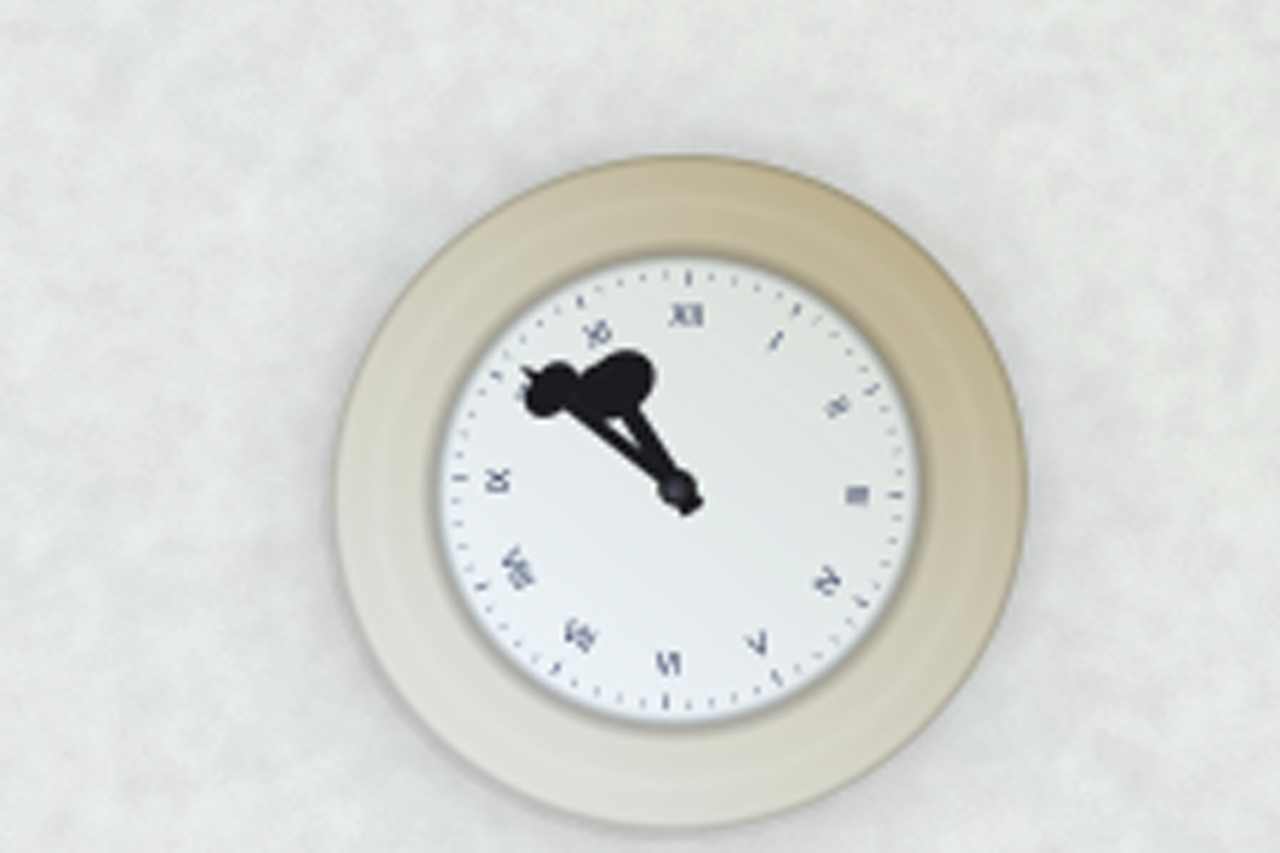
10:51
